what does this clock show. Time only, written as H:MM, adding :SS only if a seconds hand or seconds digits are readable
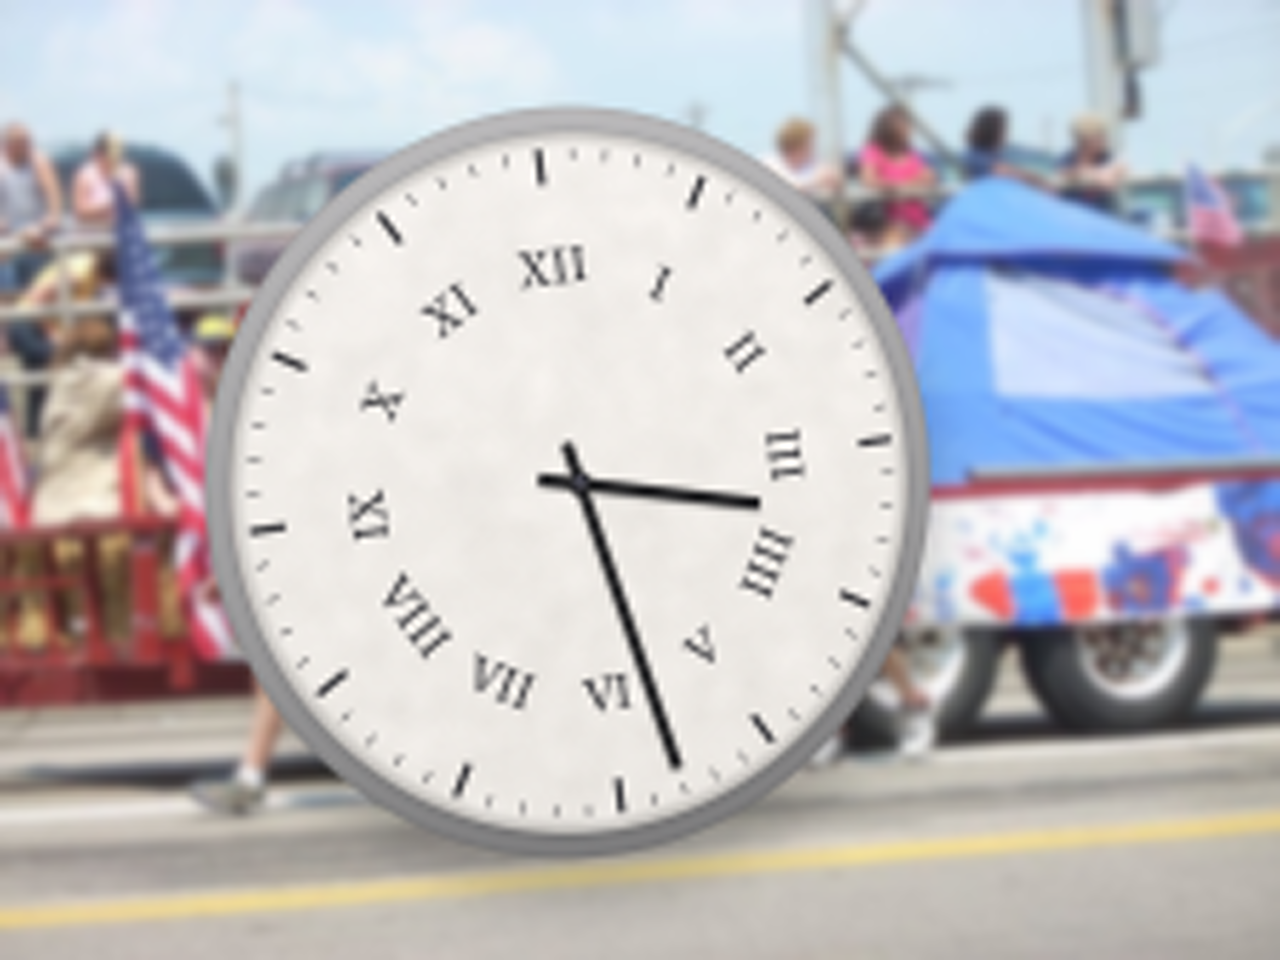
3:28
